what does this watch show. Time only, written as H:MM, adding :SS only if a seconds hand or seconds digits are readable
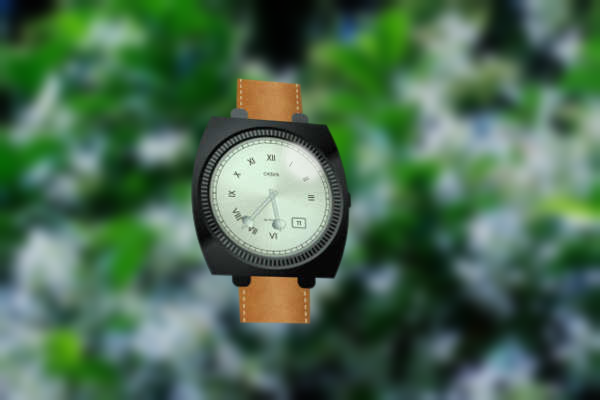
5:37
